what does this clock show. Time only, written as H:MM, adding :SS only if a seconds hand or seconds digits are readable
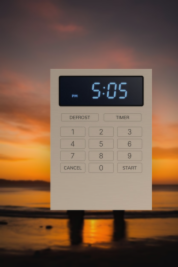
5:05
